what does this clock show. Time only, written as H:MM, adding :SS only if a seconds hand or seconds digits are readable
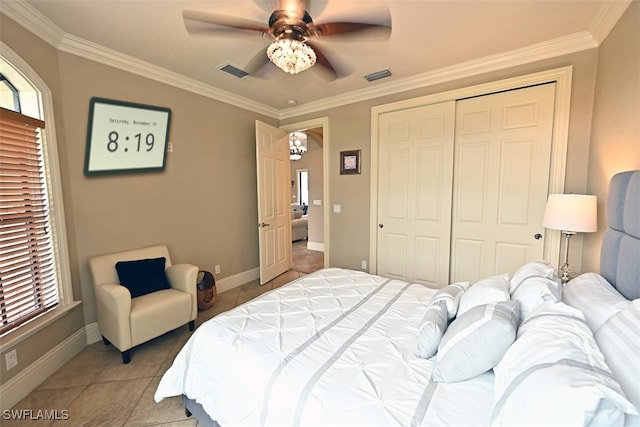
8:19
